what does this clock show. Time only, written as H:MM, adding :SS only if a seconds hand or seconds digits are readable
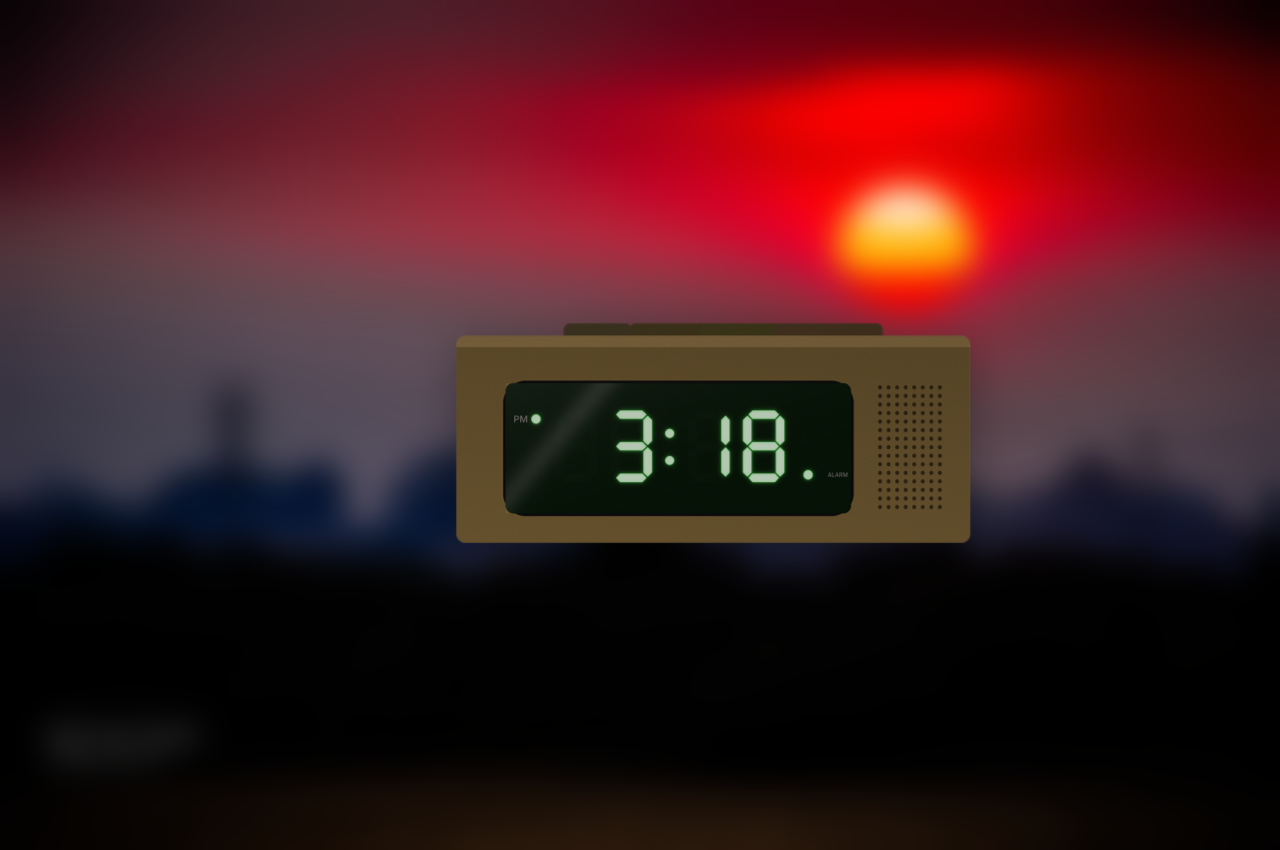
3:18
